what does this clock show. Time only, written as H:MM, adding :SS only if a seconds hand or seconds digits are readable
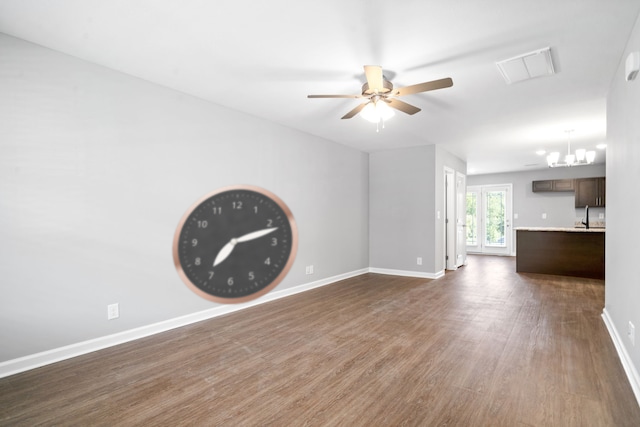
7:12
